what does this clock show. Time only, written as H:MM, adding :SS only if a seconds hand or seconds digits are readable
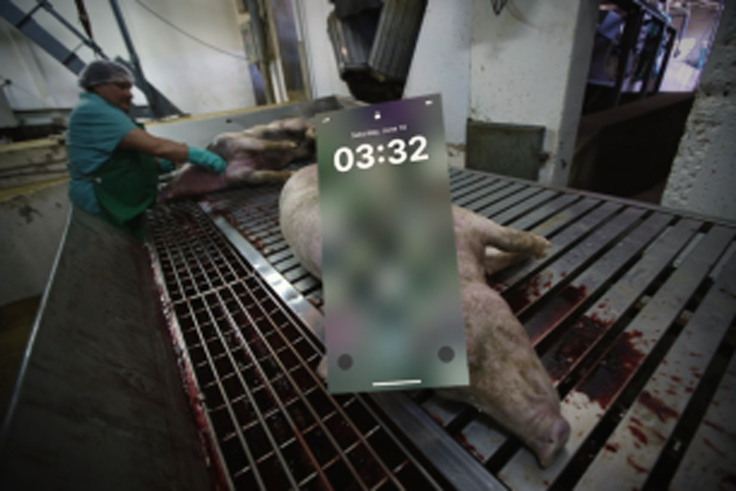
3:32
